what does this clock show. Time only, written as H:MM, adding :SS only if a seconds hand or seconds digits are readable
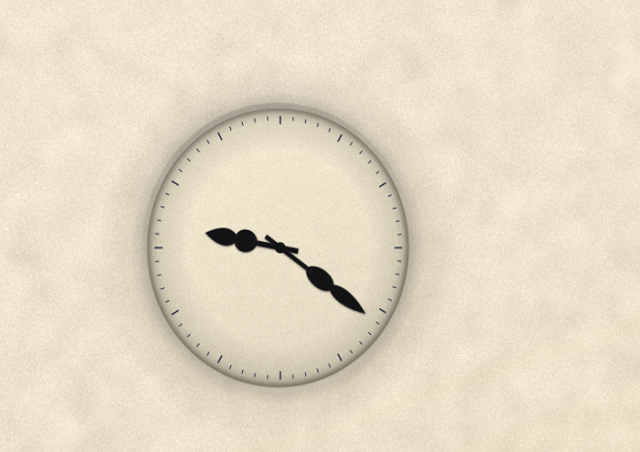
9:21
